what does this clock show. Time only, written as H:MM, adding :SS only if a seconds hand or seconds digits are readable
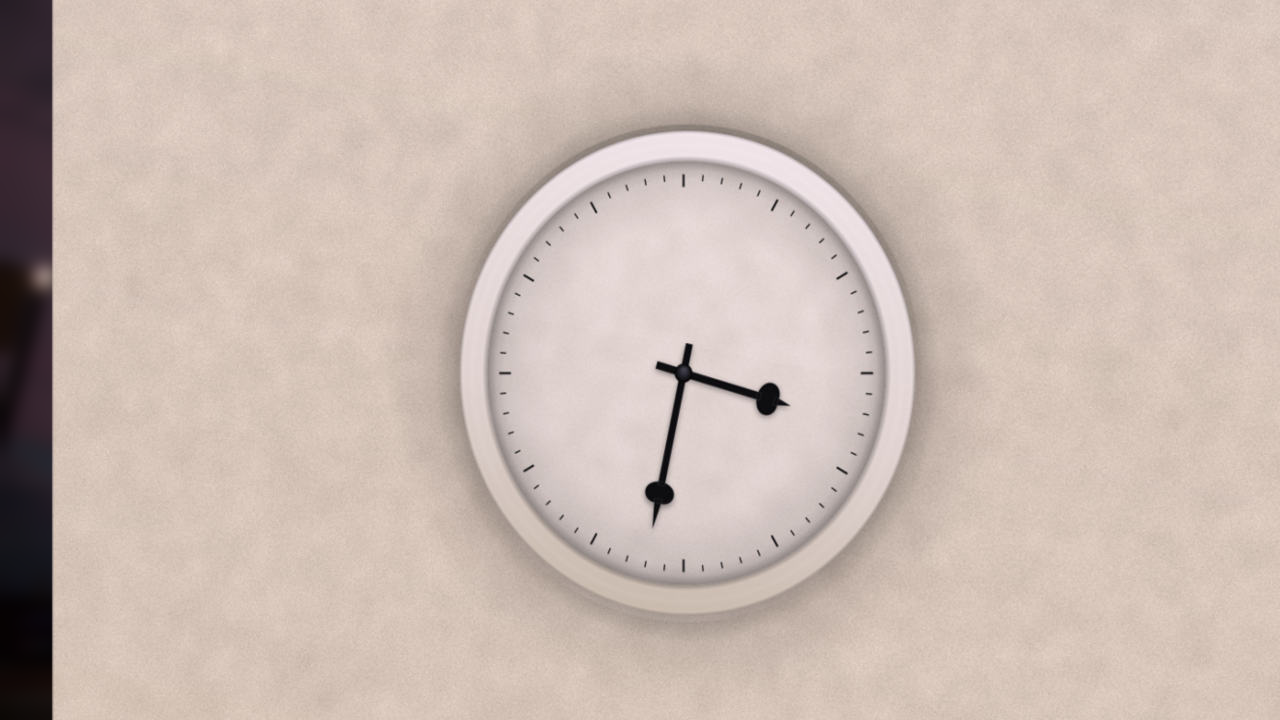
3:32
